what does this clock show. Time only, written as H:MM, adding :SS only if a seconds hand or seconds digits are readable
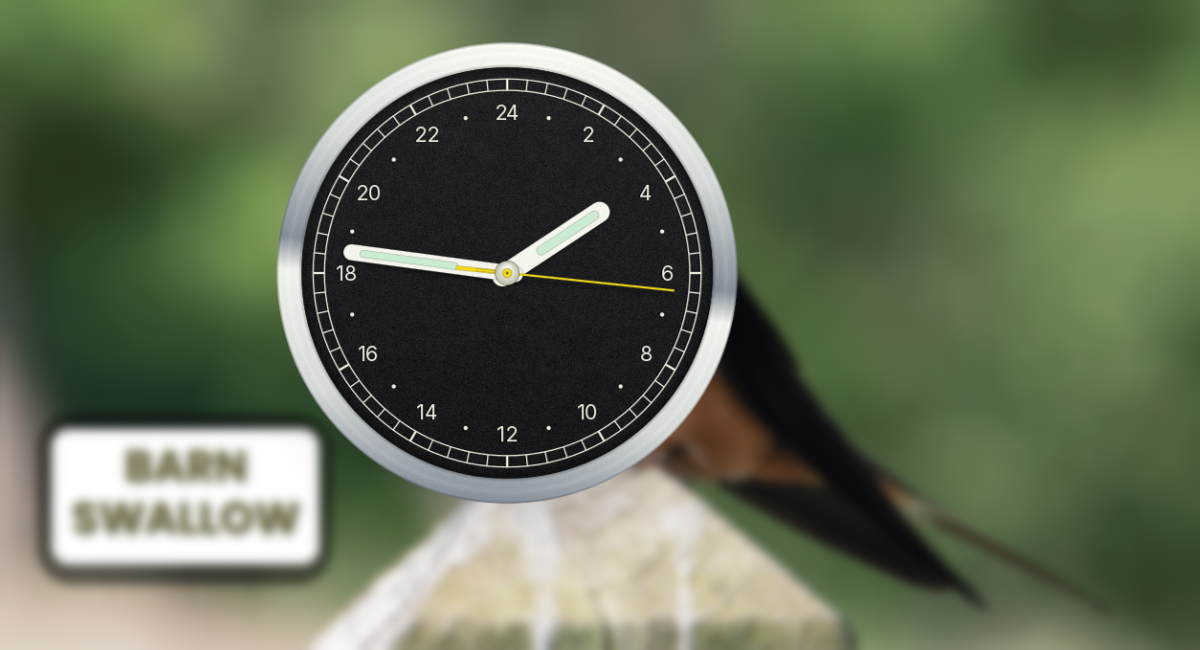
3:46:16
